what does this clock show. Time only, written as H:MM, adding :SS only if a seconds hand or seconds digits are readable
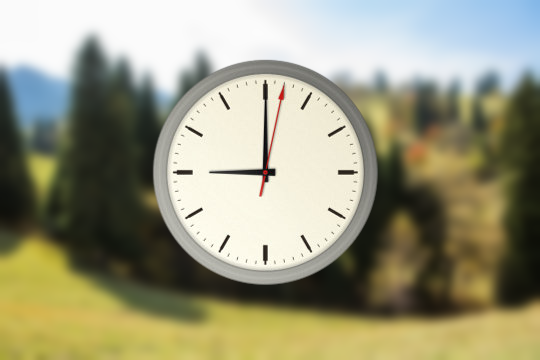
9:00:02
